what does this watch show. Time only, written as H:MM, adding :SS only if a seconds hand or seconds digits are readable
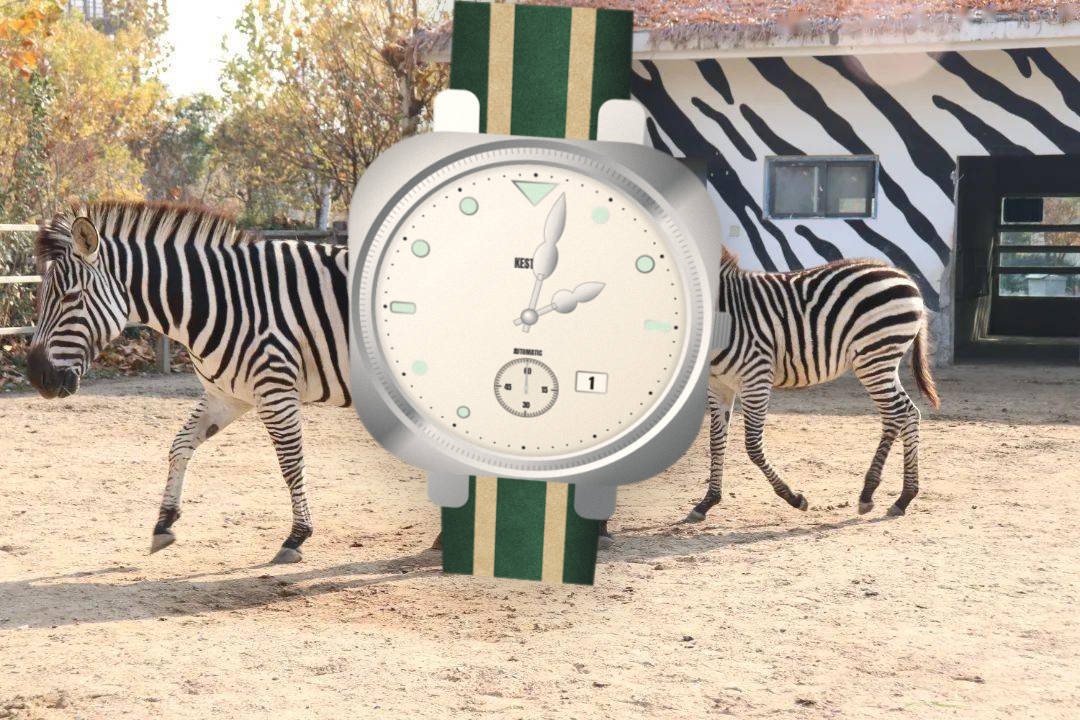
2:02
